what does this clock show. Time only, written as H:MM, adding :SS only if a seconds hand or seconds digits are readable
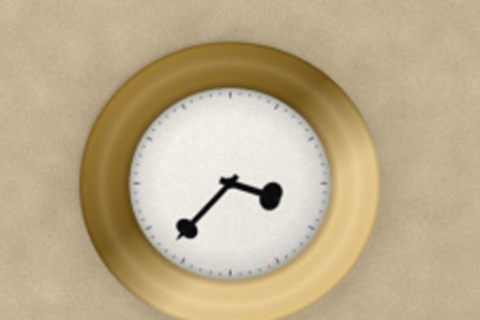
3:37
